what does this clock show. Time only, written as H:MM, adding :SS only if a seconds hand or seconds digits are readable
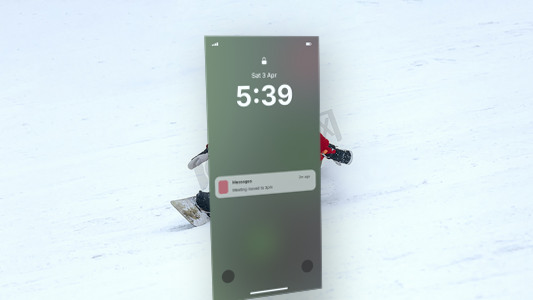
5:39
